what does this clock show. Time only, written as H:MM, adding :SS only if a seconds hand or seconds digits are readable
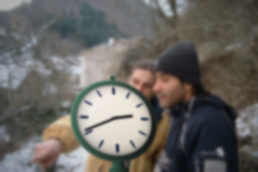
2:41
